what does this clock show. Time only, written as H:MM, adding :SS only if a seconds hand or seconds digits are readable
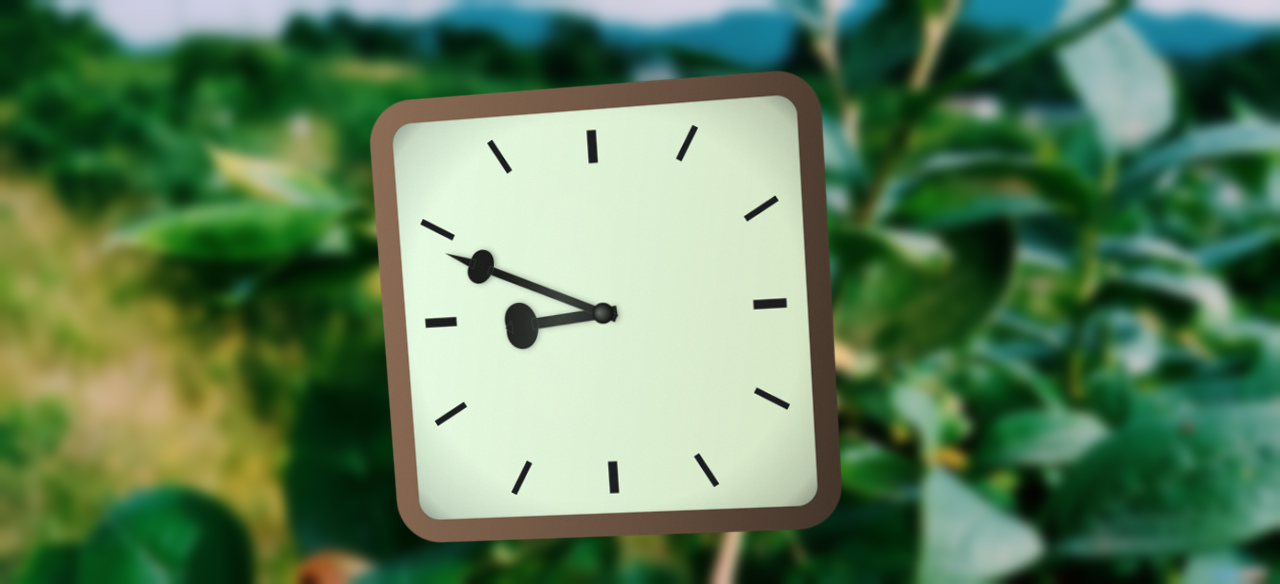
8:49
